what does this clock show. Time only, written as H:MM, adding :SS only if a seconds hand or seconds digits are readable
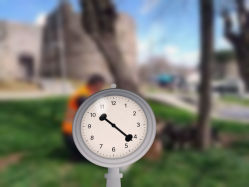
10:22
